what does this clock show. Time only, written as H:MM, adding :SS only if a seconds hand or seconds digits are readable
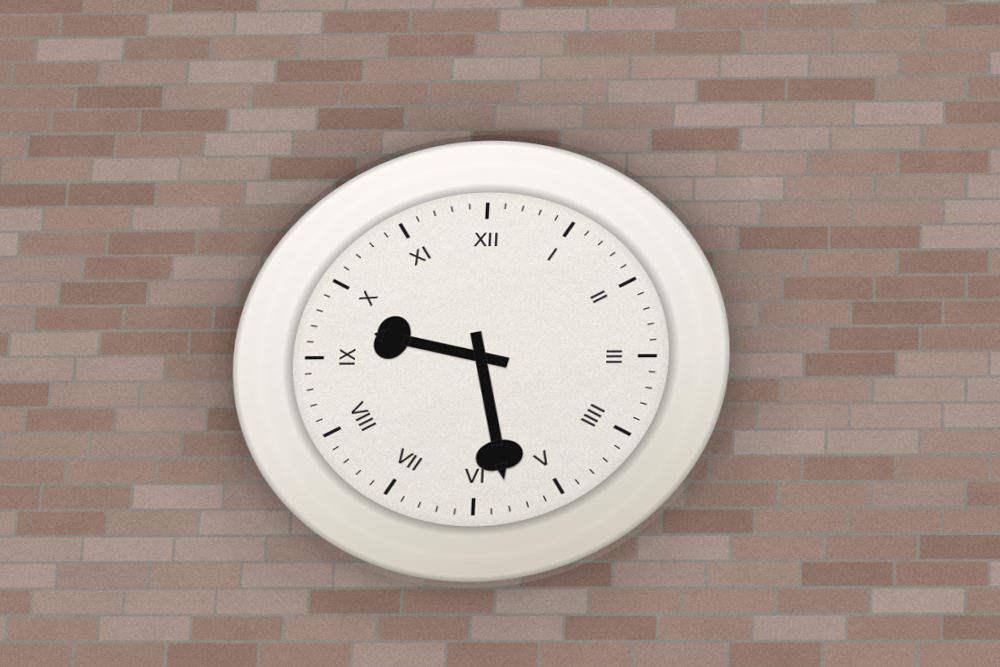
9:28
